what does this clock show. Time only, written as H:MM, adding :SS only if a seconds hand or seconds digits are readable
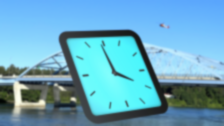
3:59
